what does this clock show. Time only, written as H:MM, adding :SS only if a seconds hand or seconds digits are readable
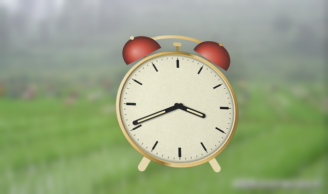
3:41
